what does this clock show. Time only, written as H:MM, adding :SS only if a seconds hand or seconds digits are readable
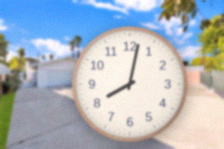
8:02
